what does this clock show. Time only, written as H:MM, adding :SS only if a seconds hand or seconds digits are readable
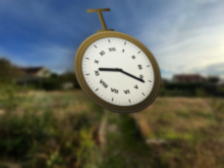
9:21
